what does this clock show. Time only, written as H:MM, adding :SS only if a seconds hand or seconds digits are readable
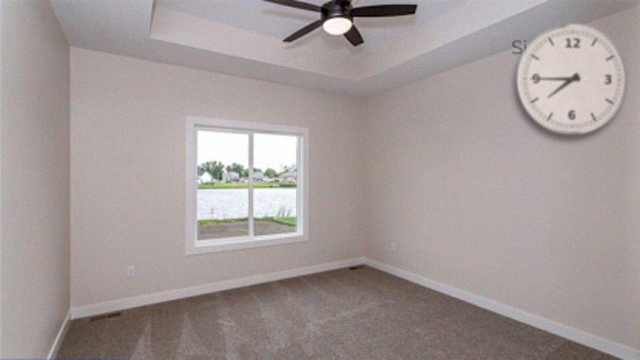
7:45
